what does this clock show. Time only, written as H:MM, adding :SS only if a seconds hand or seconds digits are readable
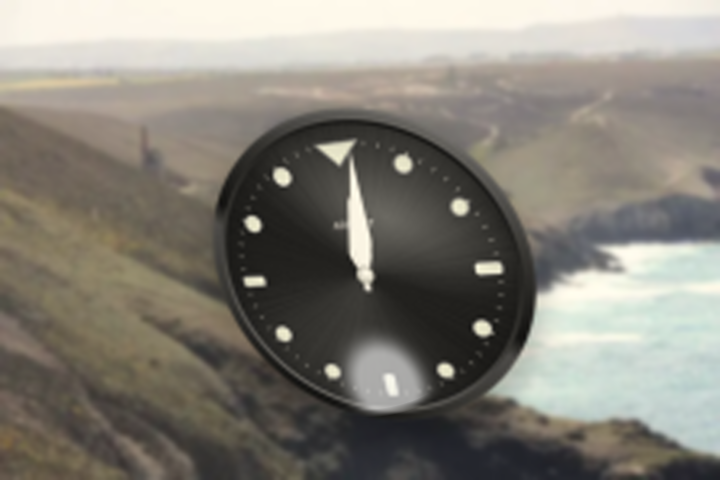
12:01
